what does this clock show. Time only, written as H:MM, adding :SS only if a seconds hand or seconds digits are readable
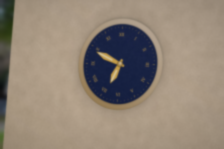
6:49
